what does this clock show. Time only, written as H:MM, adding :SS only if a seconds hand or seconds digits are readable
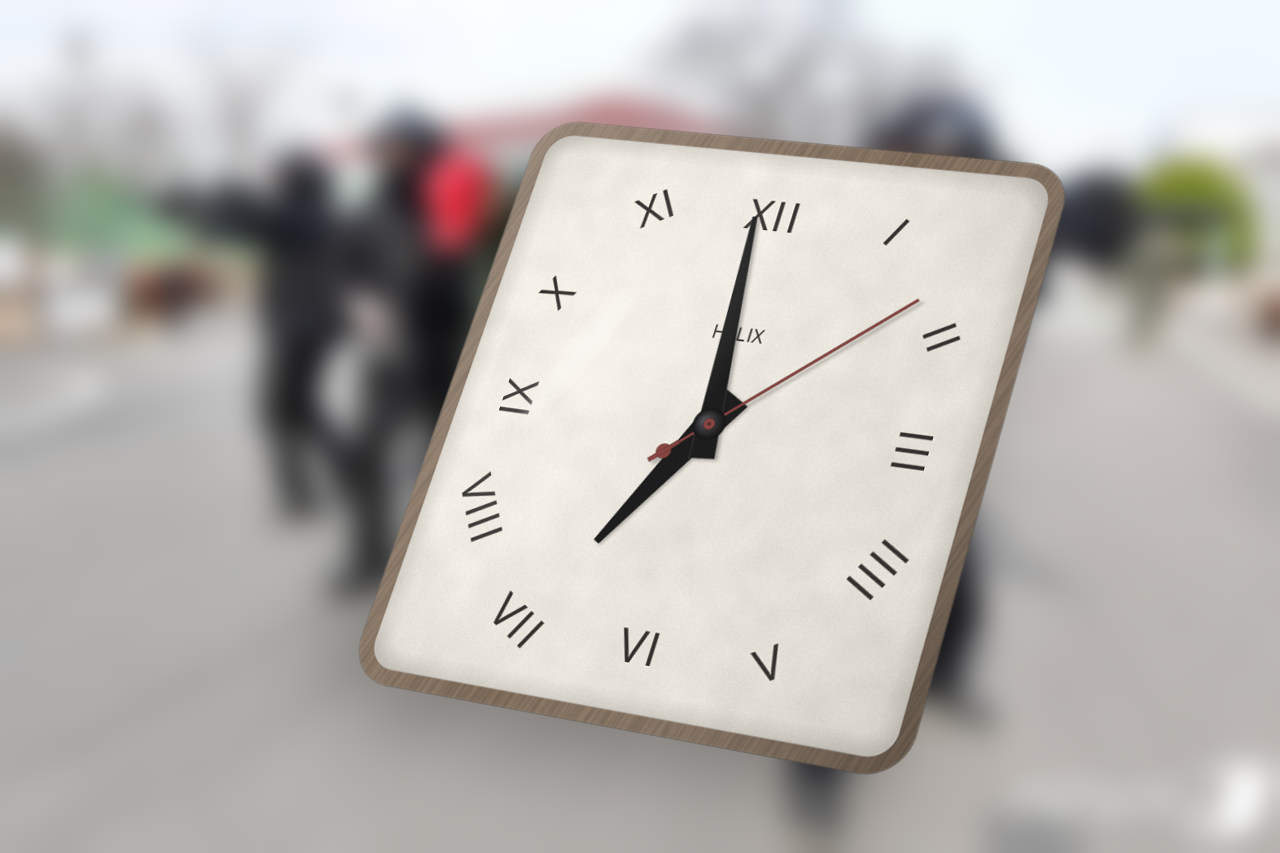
6:59:08
